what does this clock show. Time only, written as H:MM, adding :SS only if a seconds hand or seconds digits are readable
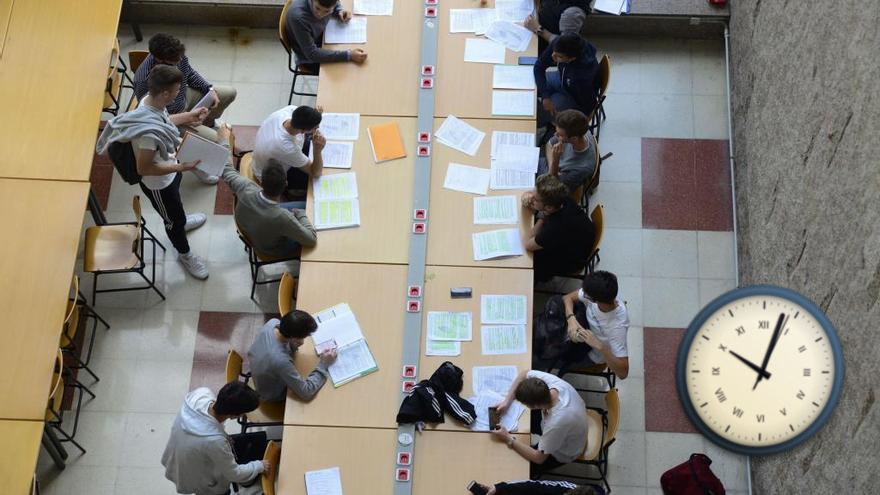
10:03:04
